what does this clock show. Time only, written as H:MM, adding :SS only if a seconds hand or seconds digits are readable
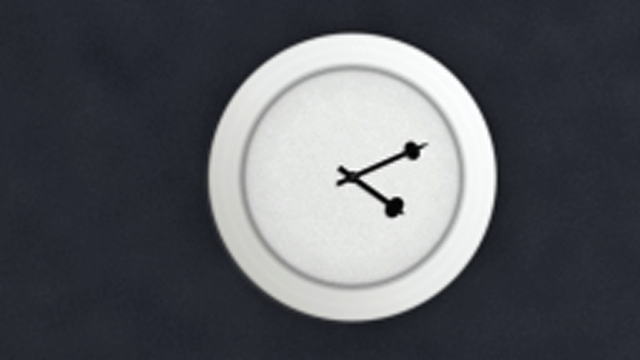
4:11
